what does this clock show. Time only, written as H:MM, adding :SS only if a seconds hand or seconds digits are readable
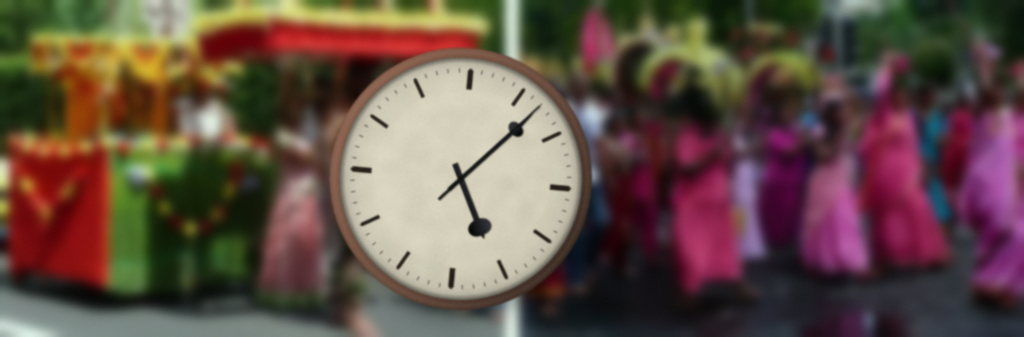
5:07:07
